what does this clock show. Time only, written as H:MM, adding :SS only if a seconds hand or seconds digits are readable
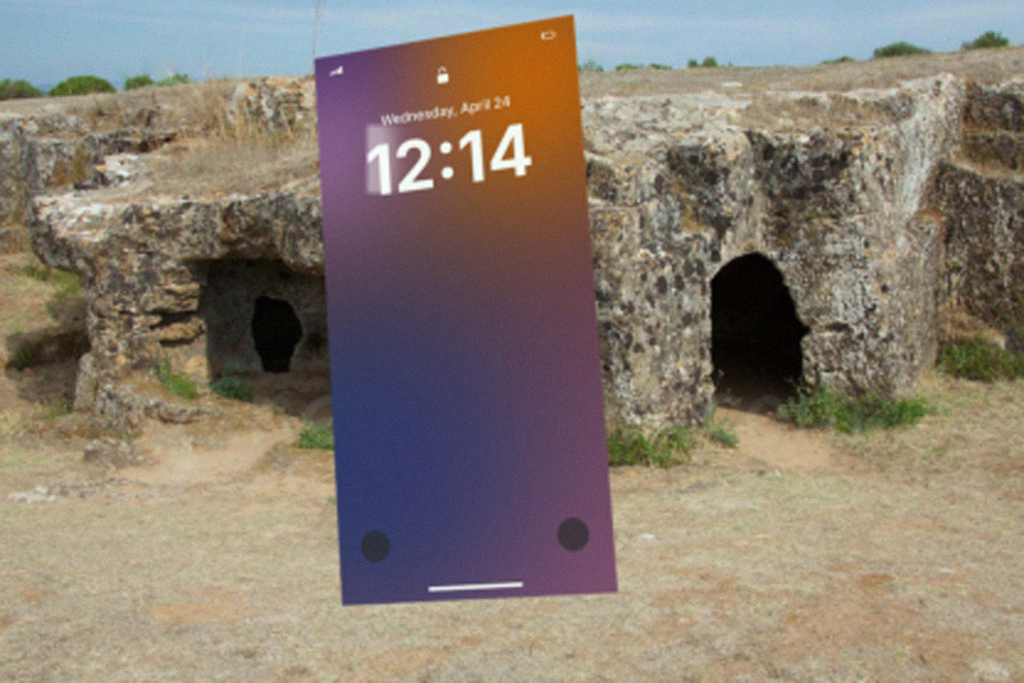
12:14
